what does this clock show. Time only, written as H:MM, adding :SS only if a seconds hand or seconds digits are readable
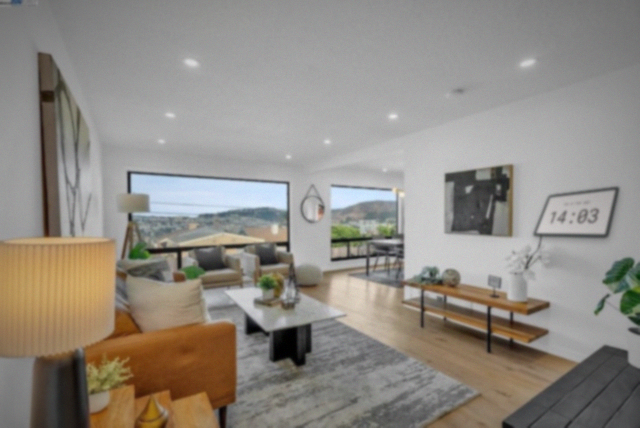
14:03
